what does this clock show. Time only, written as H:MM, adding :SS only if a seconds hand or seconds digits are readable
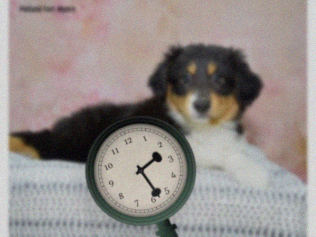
2:28
